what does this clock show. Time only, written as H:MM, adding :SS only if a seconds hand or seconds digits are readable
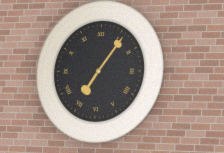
7:06
